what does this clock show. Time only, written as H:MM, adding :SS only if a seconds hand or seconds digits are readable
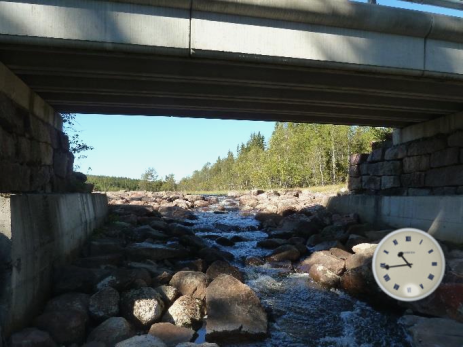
10:44
